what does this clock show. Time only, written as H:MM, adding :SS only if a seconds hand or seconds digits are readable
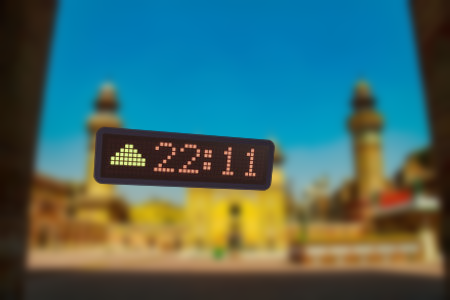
22:11
